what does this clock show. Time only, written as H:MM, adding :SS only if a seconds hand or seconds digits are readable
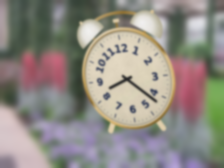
8:22
